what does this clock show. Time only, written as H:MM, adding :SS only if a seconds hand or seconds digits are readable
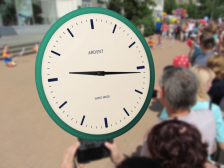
9:16
